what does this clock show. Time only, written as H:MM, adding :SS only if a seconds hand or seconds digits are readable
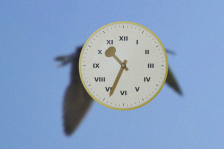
10:34
